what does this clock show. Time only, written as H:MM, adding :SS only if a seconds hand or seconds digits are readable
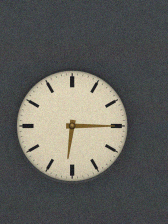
6:15
